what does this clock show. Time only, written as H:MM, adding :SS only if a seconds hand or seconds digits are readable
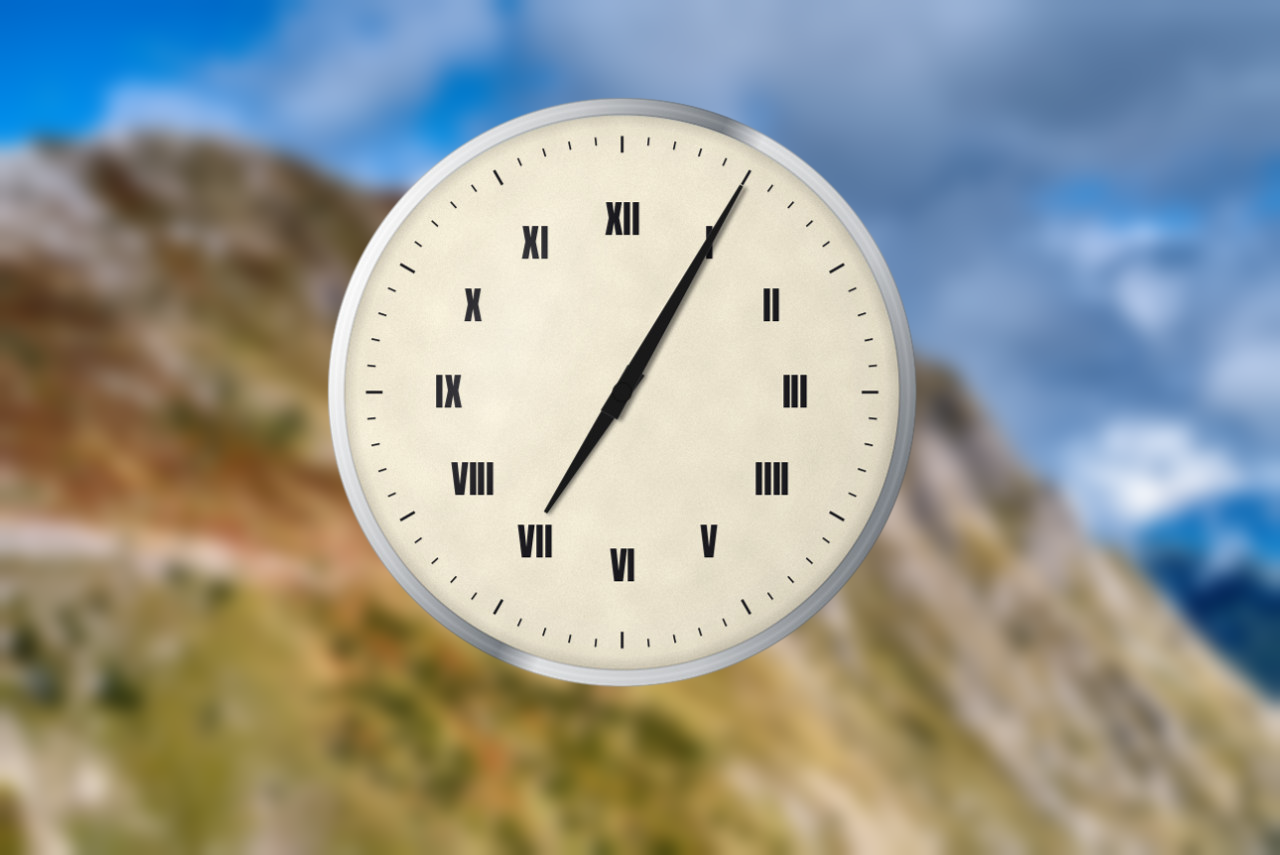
7:05
